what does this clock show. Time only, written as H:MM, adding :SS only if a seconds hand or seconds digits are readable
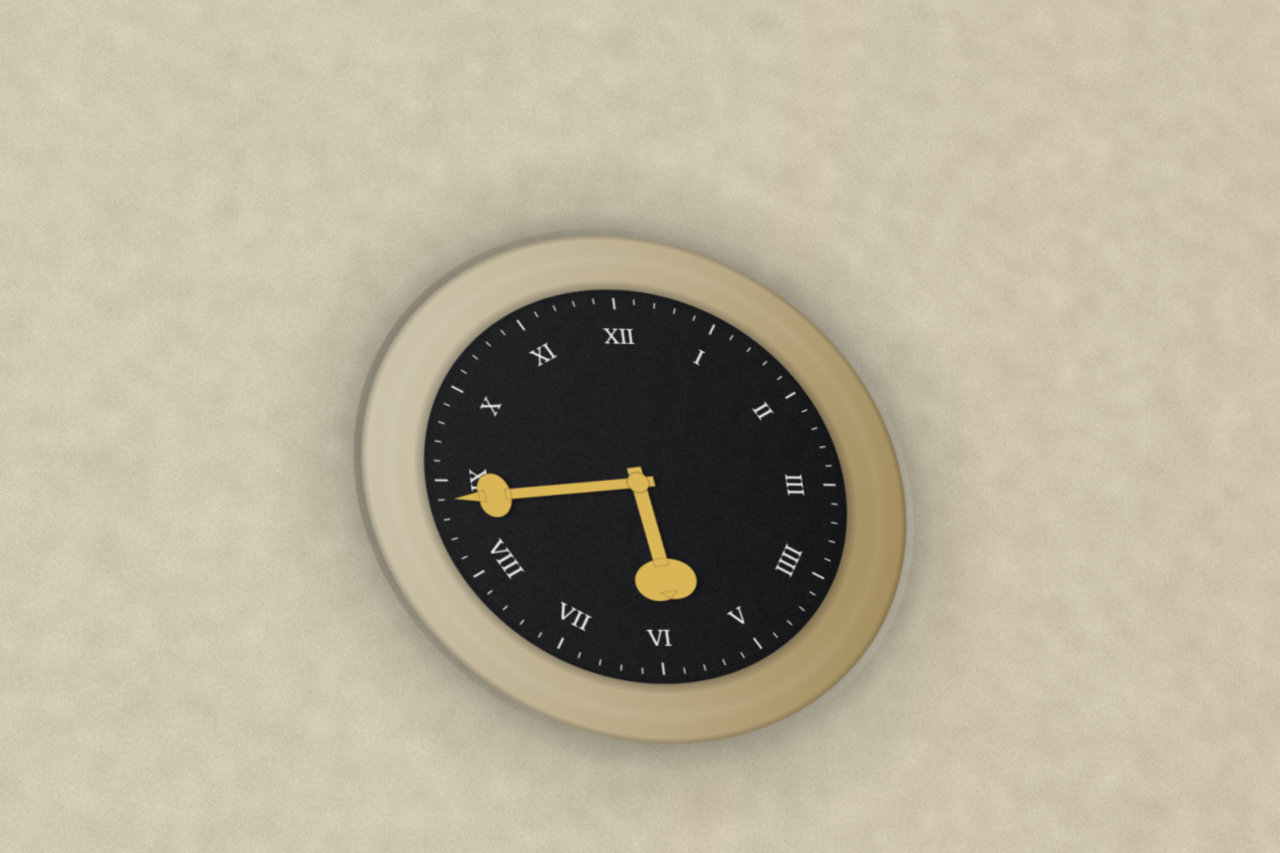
5:44
